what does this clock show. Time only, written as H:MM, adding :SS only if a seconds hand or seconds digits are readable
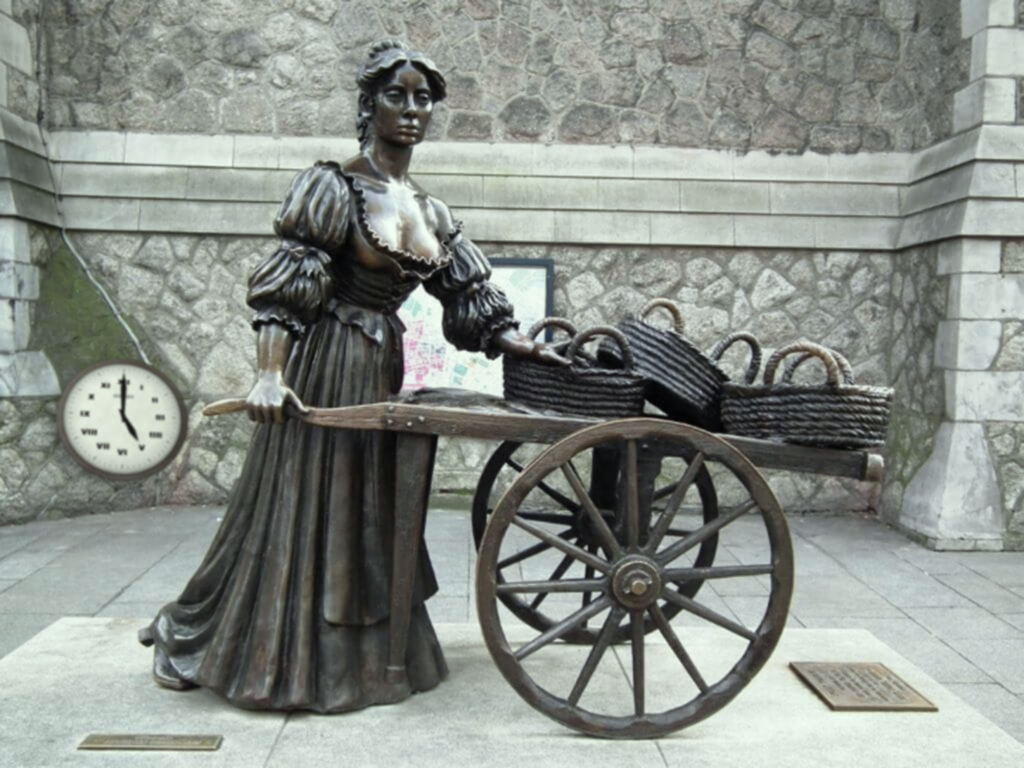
5:00
